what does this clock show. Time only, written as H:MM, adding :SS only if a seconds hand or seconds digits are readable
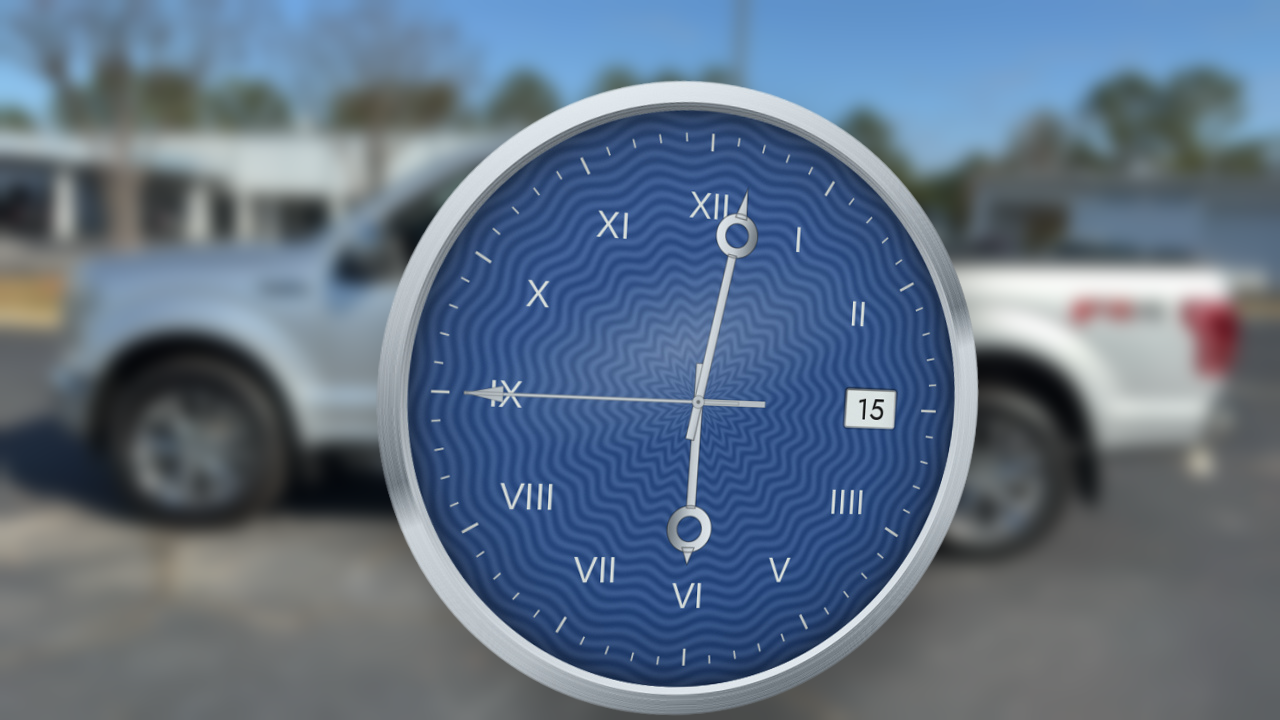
6:01:45
